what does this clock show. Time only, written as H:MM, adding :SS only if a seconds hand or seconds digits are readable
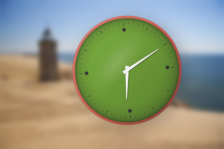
6:10
